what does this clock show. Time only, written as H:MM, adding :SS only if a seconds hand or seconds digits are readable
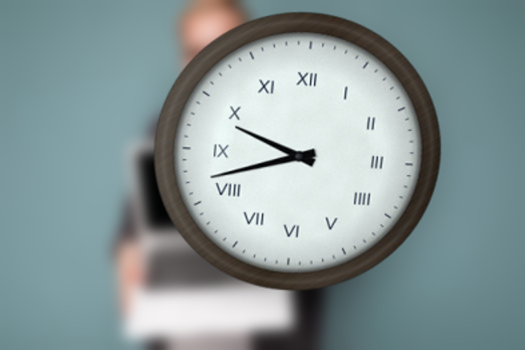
9:42
